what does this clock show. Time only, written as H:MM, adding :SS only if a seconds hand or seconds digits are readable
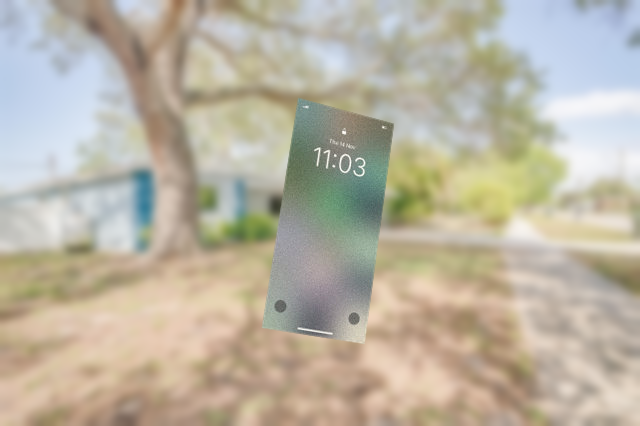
11:03
